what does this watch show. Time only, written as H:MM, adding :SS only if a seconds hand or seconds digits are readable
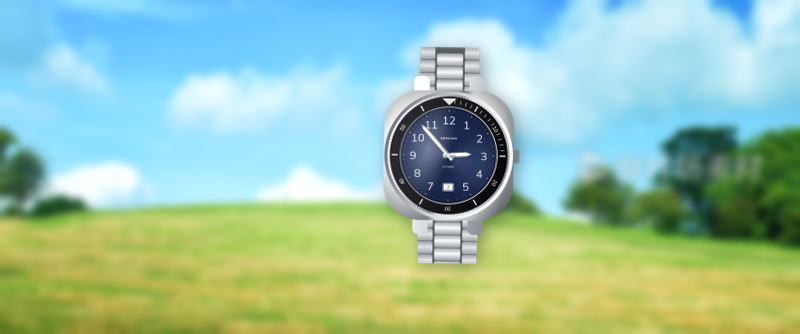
2:53
